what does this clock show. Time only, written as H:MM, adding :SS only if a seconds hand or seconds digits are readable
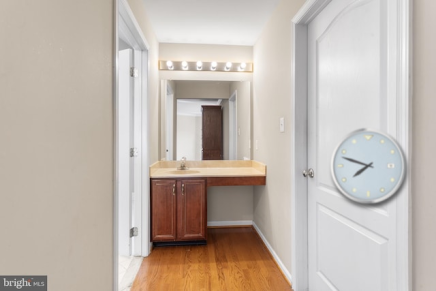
7:48
